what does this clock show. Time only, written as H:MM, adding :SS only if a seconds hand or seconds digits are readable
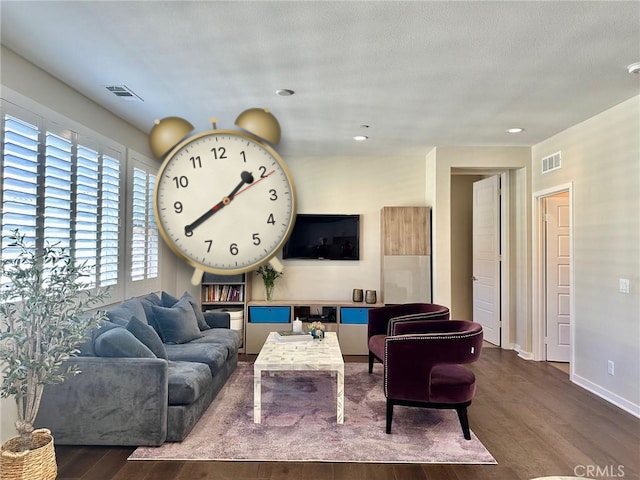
1:40:11
